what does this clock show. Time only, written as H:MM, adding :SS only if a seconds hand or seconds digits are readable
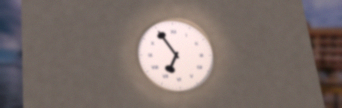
6:55
